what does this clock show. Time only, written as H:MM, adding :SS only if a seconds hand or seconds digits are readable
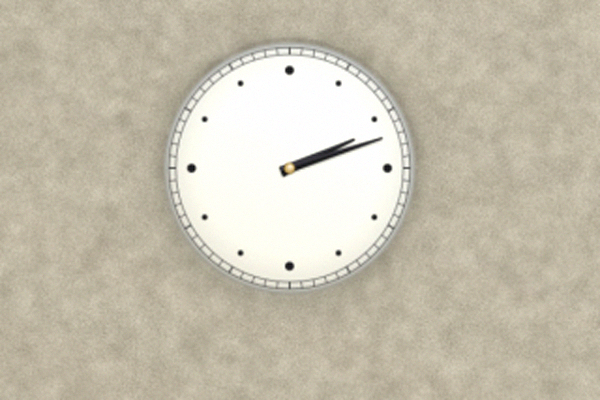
2:12
